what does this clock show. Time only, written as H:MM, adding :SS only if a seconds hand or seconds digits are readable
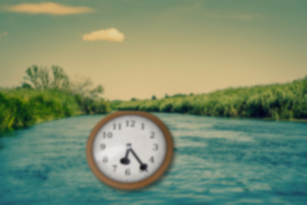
6:24
